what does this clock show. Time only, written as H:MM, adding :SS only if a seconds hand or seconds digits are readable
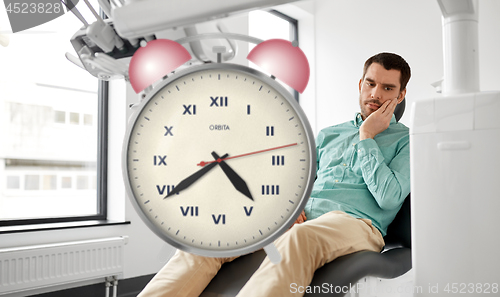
4:39:13
